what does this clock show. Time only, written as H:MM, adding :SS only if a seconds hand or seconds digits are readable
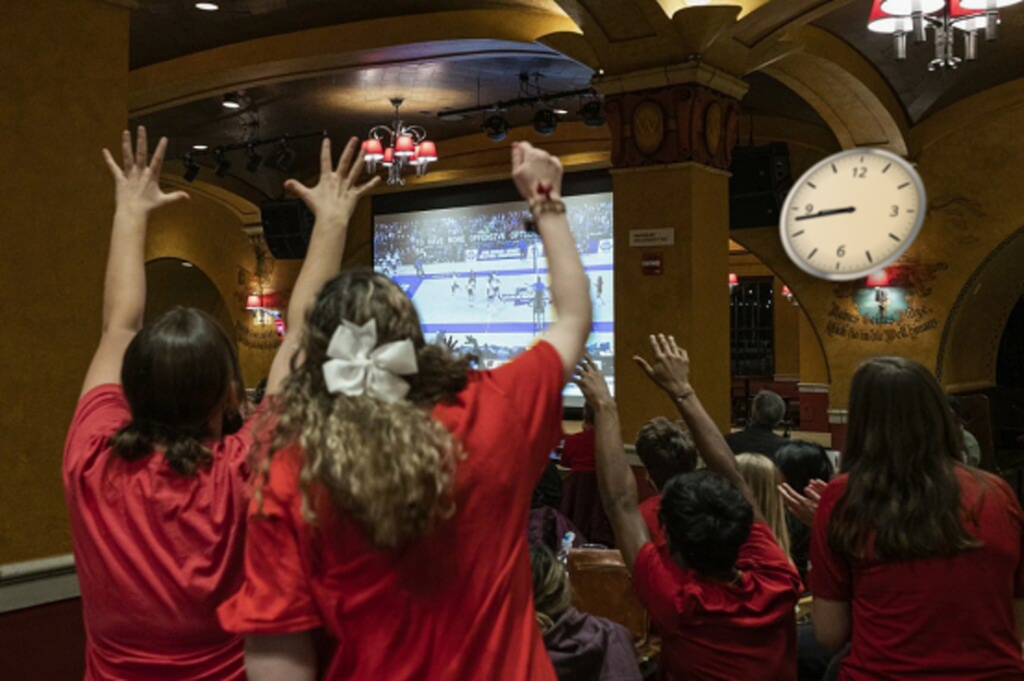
8:43
